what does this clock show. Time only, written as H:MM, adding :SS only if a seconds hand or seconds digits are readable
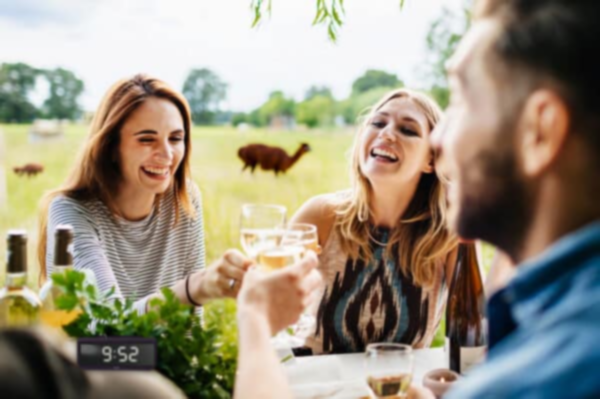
9:52
